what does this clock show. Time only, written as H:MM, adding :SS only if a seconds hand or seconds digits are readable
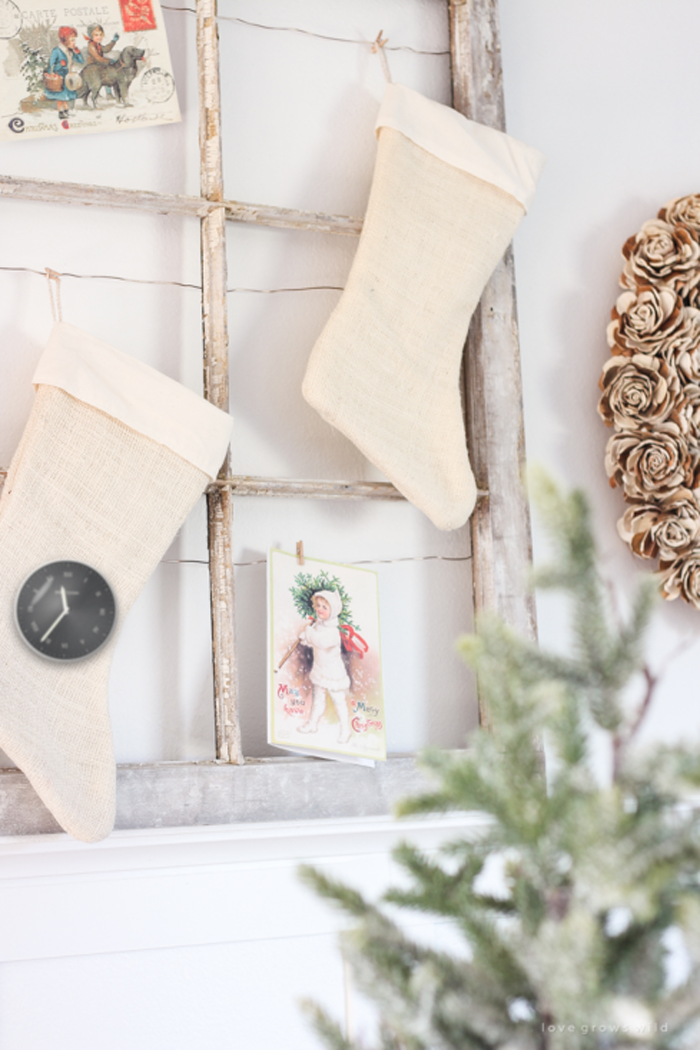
11:36
